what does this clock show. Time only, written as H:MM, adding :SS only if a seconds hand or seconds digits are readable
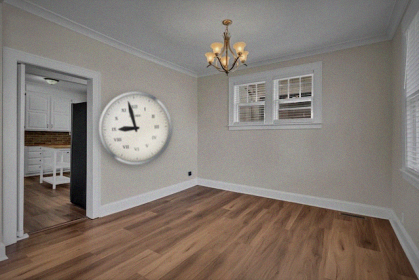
8:58
